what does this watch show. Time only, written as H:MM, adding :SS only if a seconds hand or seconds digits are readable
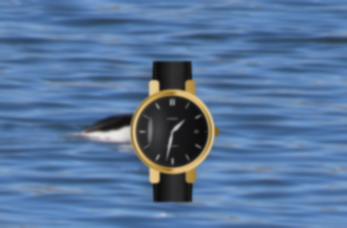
1:32
